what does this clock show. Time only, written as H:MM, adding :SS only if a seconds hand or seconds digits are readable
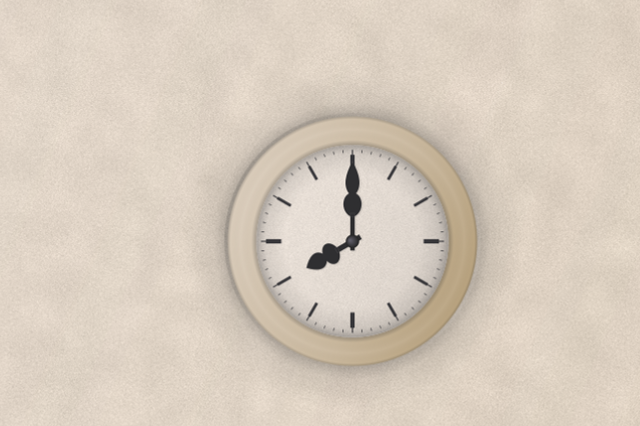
8:00
